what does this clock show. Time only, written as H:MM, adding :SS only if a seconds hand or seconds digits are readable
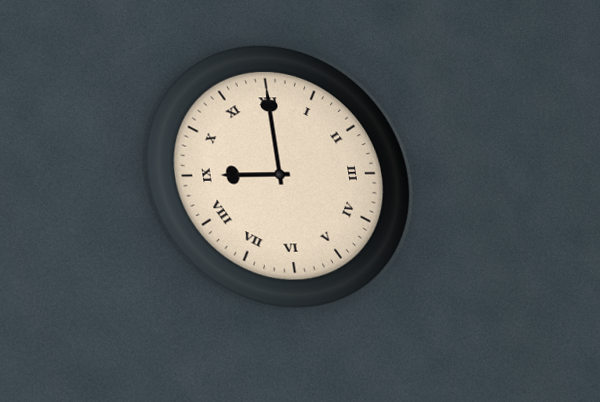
9:00
